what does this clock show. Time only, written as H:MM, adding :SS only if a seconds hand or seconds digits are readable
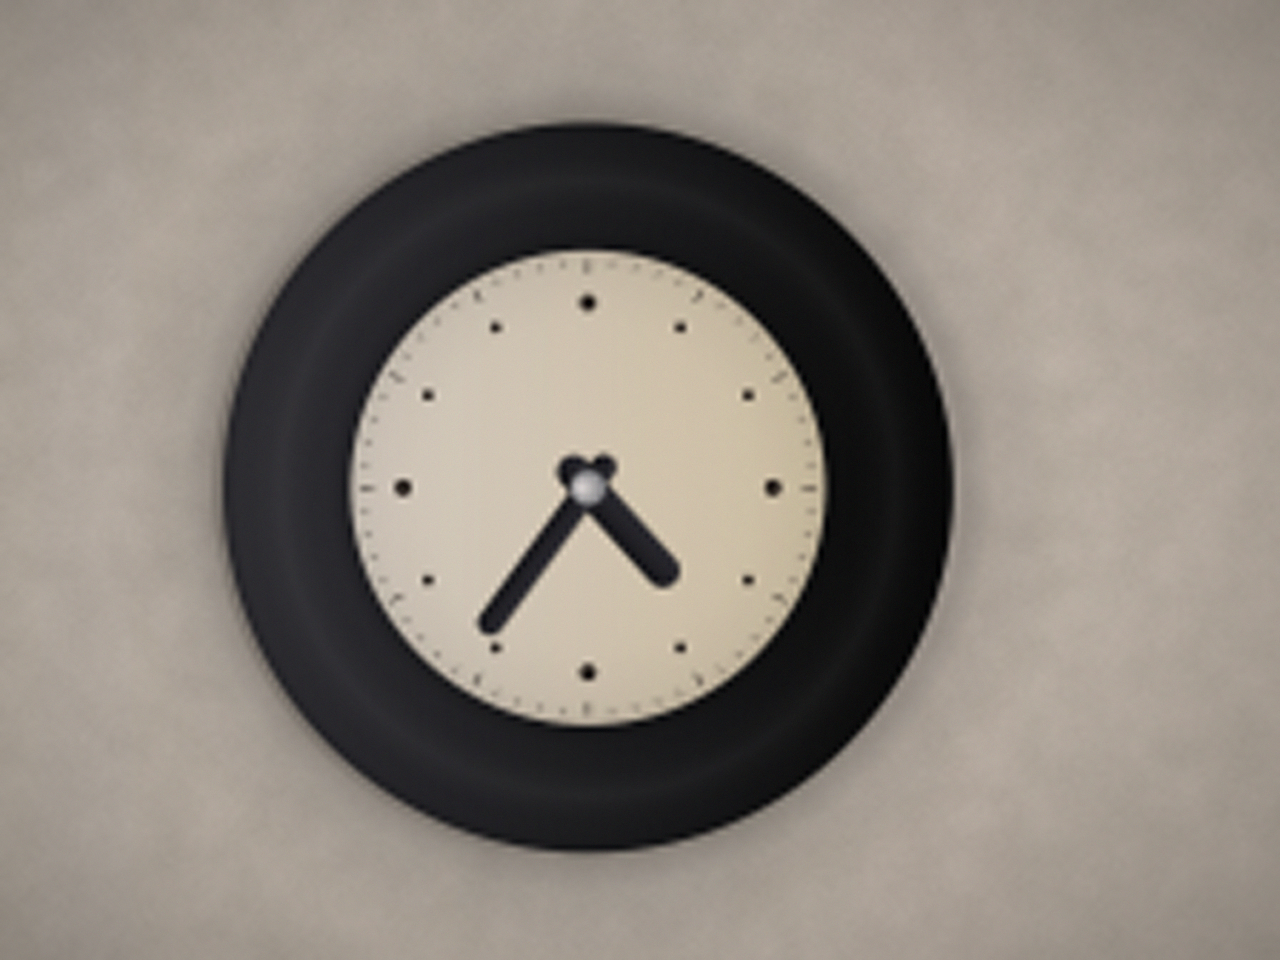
4:36
